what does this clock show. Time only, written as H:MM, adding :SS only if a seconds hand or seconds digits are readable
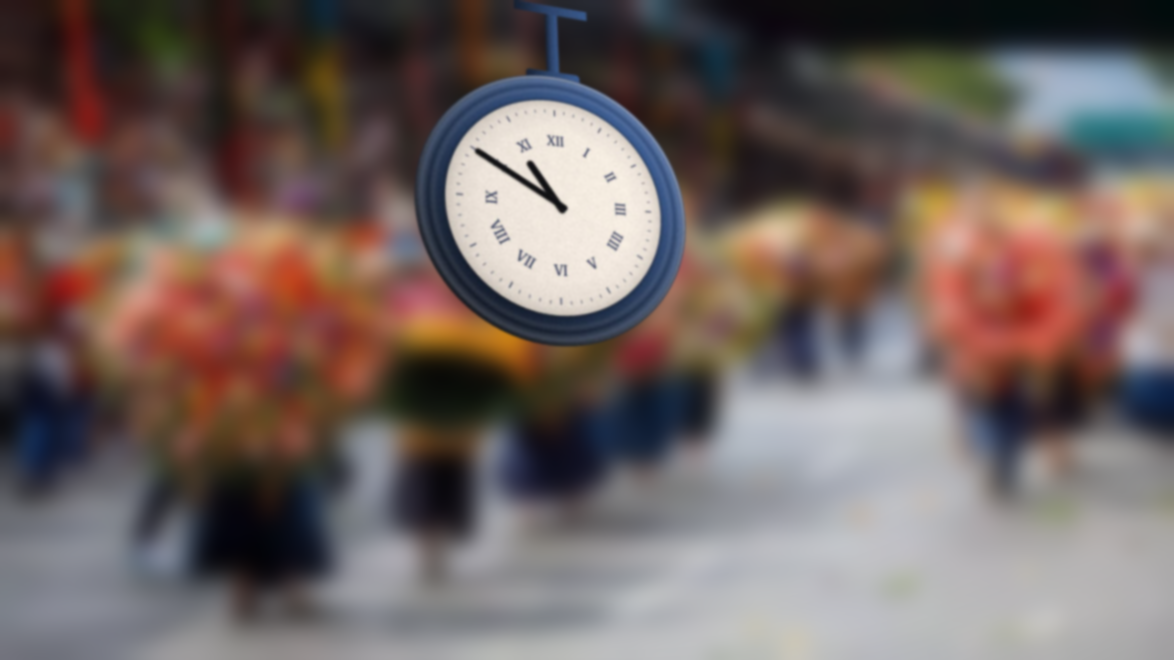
10:50
